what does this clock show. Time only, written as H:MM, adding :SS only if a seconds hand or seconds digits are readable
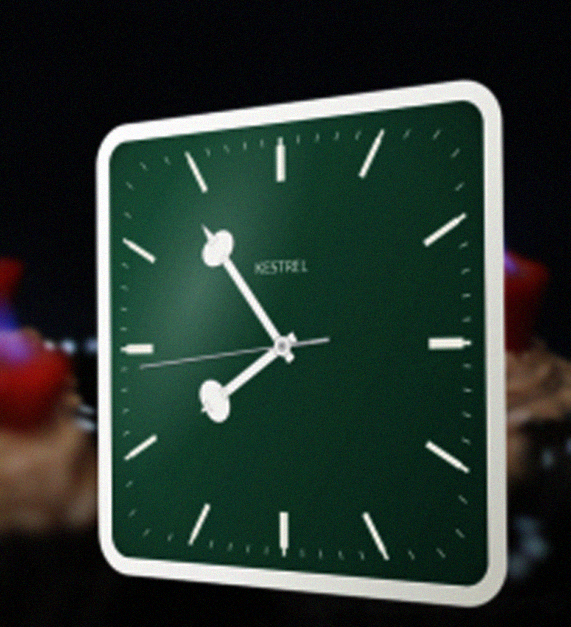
7:53:44
